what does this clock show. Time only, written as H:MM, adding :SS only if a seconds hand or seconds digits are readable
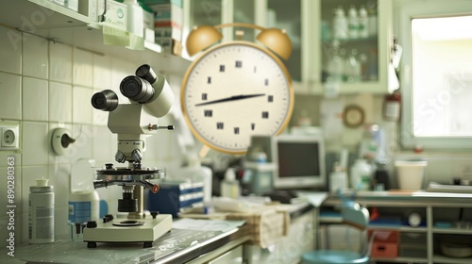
2:43
